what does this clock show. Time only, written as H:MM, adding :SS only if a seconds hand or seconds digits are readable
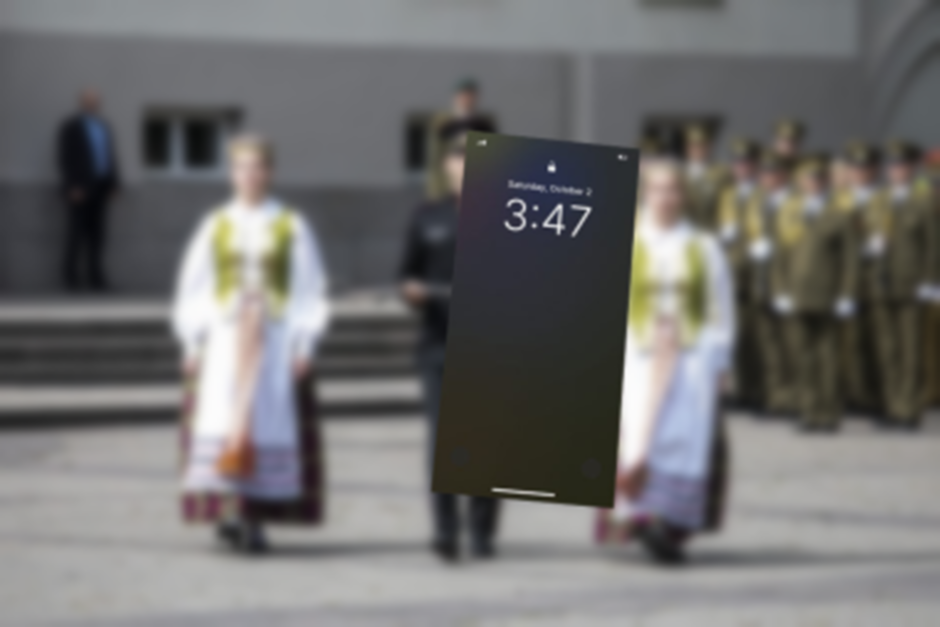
3:47
